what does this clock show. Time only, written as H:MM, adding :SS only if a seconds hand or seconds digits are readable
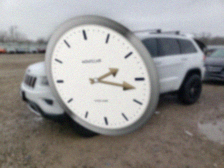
2:17
